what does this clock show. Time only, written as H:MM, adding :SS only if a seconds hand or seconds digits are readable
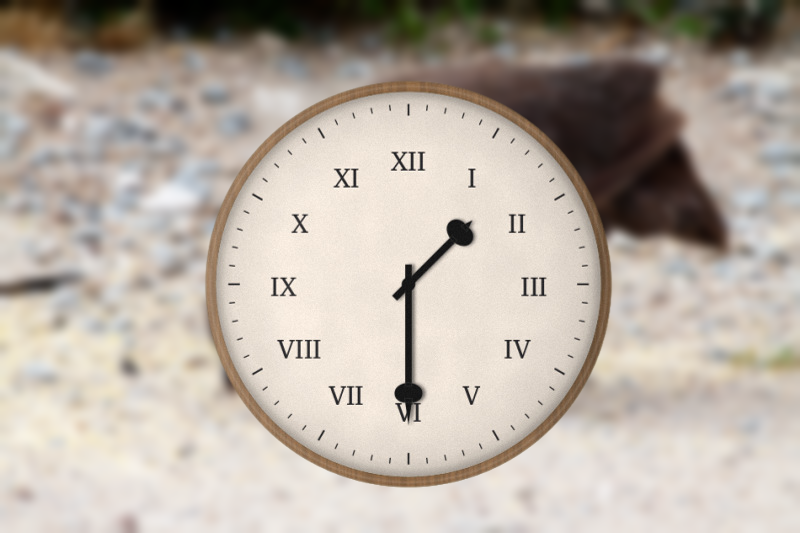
1:30
